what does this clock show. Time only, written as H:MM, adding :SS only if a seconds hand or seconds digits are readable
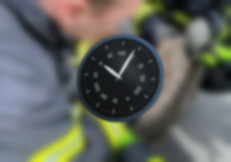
10:04
